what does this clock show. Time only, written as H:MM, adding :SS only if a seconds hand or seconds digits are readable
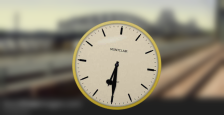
6:30
